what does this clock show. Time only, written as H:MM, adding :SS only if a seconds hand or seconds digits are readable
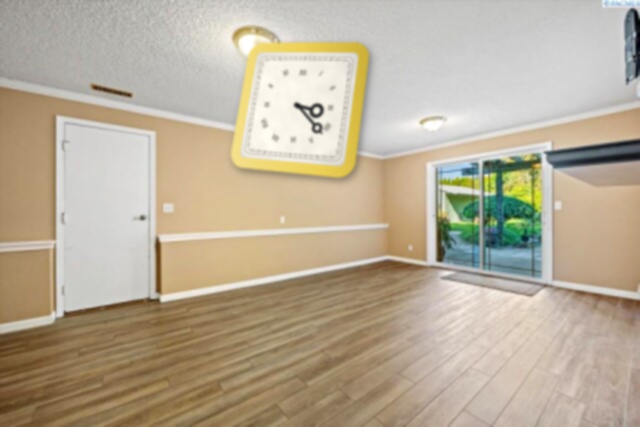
3:22
